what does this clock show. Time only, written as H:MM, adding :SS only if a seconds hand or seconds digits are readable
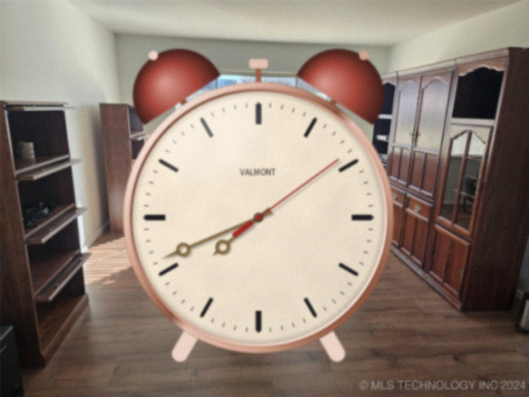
7:41:09
